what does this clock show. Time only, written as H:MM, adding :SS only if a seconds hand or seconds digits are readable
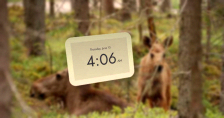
4:06
